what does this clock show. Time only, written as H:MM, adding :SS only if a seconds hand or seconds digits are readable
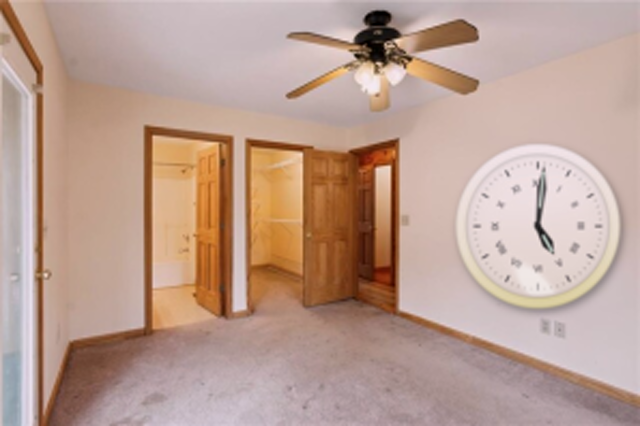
5:01
